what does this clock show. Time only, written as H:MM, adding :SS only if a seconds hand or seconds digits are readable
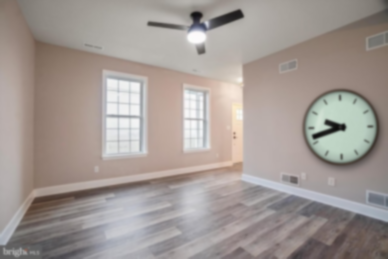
9:42
